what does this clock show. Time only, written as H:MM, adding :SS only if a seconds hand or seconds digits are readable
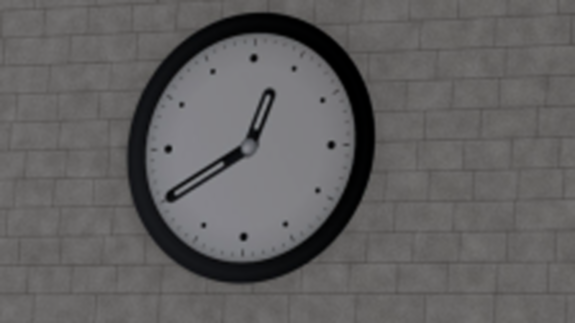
12:40
